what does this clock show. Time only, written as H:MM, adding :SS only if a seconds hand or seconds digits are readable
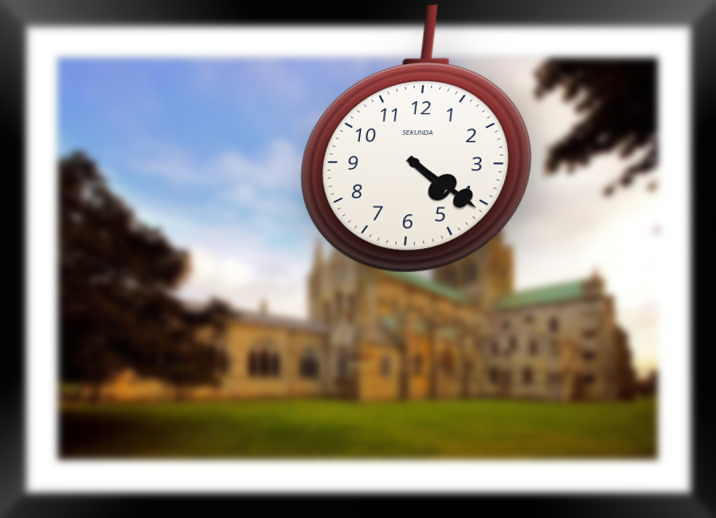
4:21
